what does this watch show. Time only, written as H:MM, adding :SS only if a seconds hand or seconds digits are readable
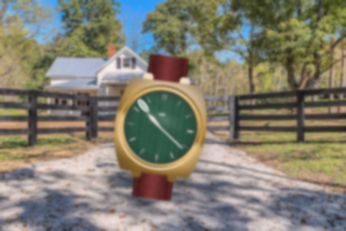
10:21
